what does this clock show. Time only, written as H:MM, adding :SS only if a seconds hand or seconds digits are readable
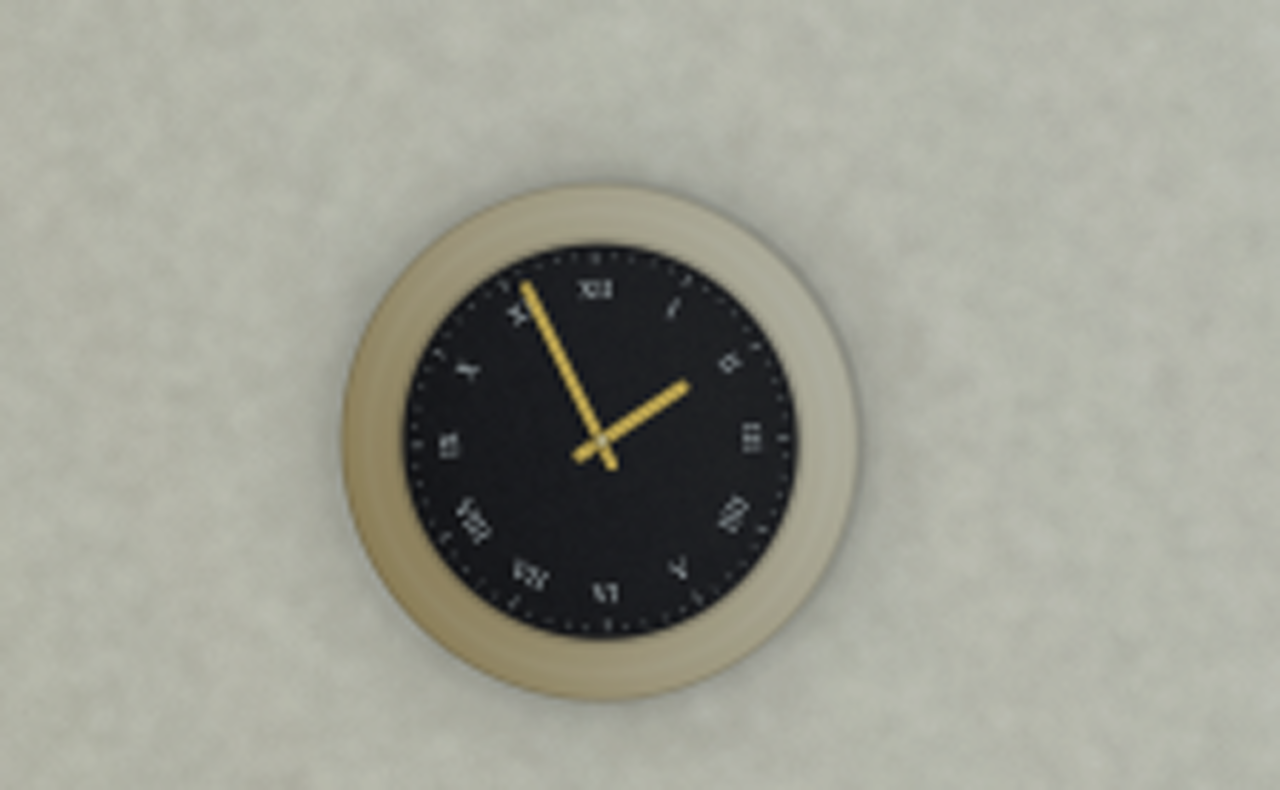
1:56
